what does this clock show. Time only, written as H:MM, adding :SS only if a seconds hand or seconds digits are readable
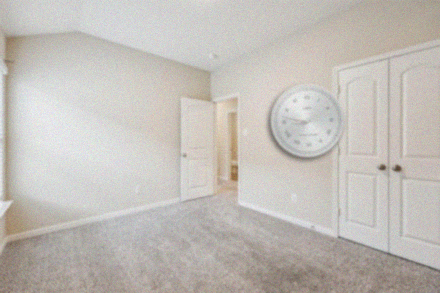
8:47
